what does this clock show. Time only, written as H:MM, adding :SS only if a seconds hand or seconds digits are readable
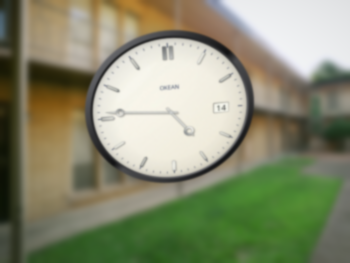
4:46
